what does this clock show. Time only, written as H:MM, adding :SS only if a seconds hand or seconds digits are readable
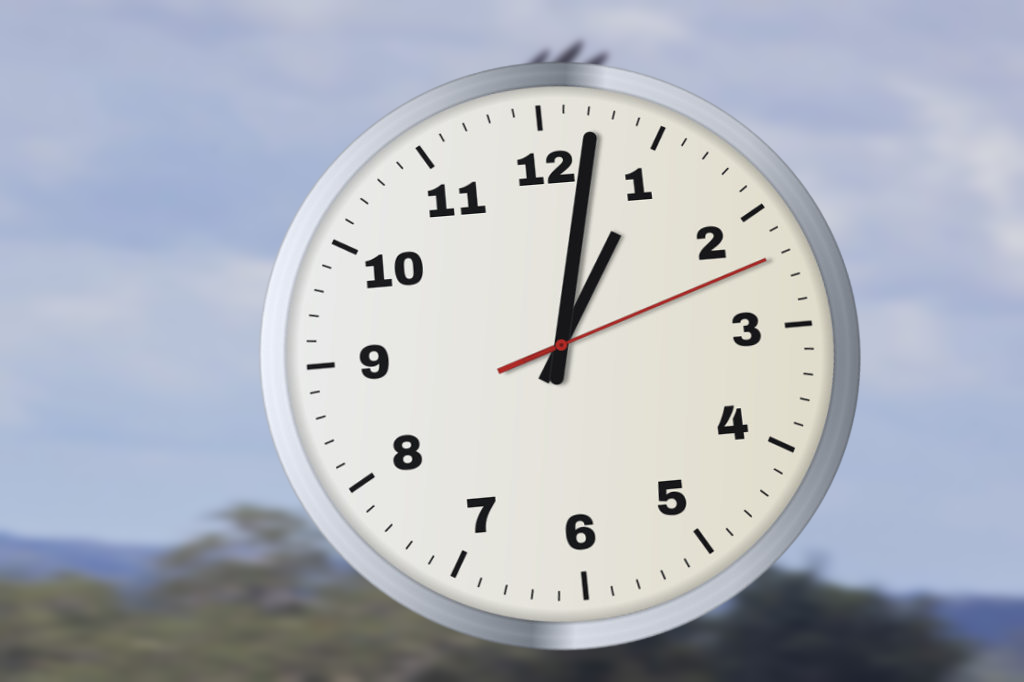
1:02:12
